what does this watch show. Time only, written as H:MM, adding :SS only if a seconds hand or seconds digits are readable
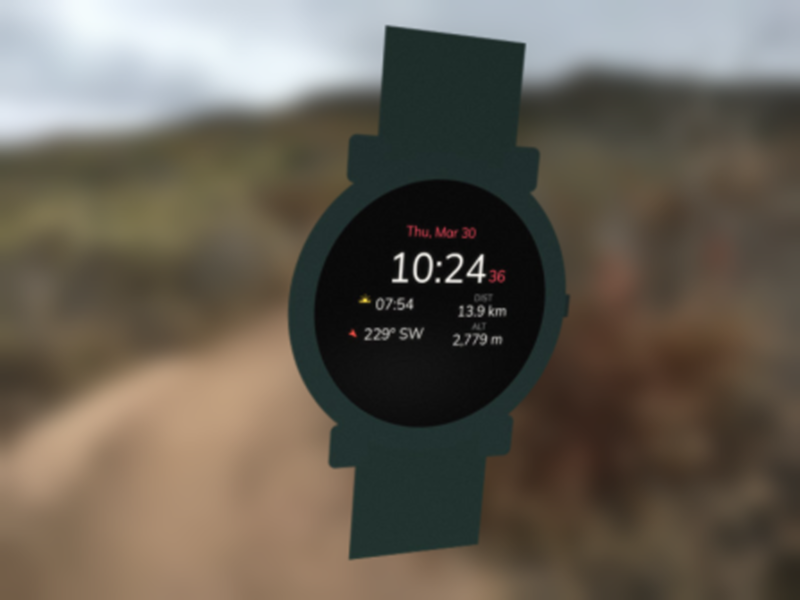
10:24:36
